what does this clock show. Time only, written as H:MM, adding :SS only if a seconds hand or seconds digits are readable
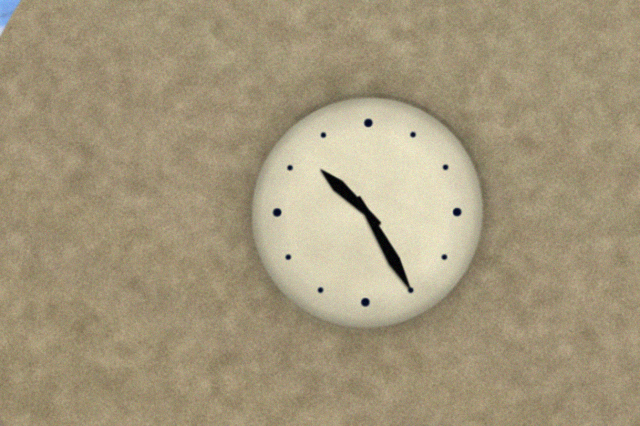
10:25
